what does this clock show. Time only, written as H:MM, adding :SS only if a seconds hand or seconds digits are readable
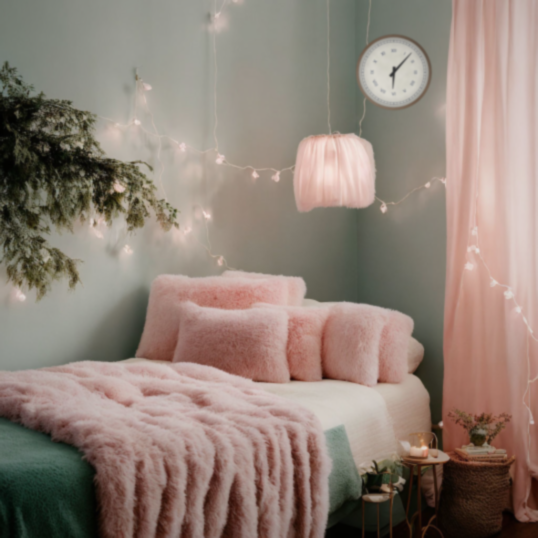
6:07
